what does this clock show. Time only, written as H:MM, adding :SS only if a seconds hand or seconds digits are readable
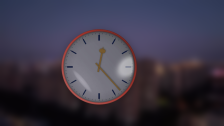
12:23
